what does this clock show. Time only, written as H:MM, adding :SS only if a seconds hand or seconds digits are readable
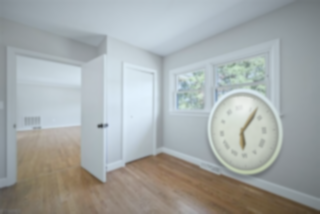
6:07
